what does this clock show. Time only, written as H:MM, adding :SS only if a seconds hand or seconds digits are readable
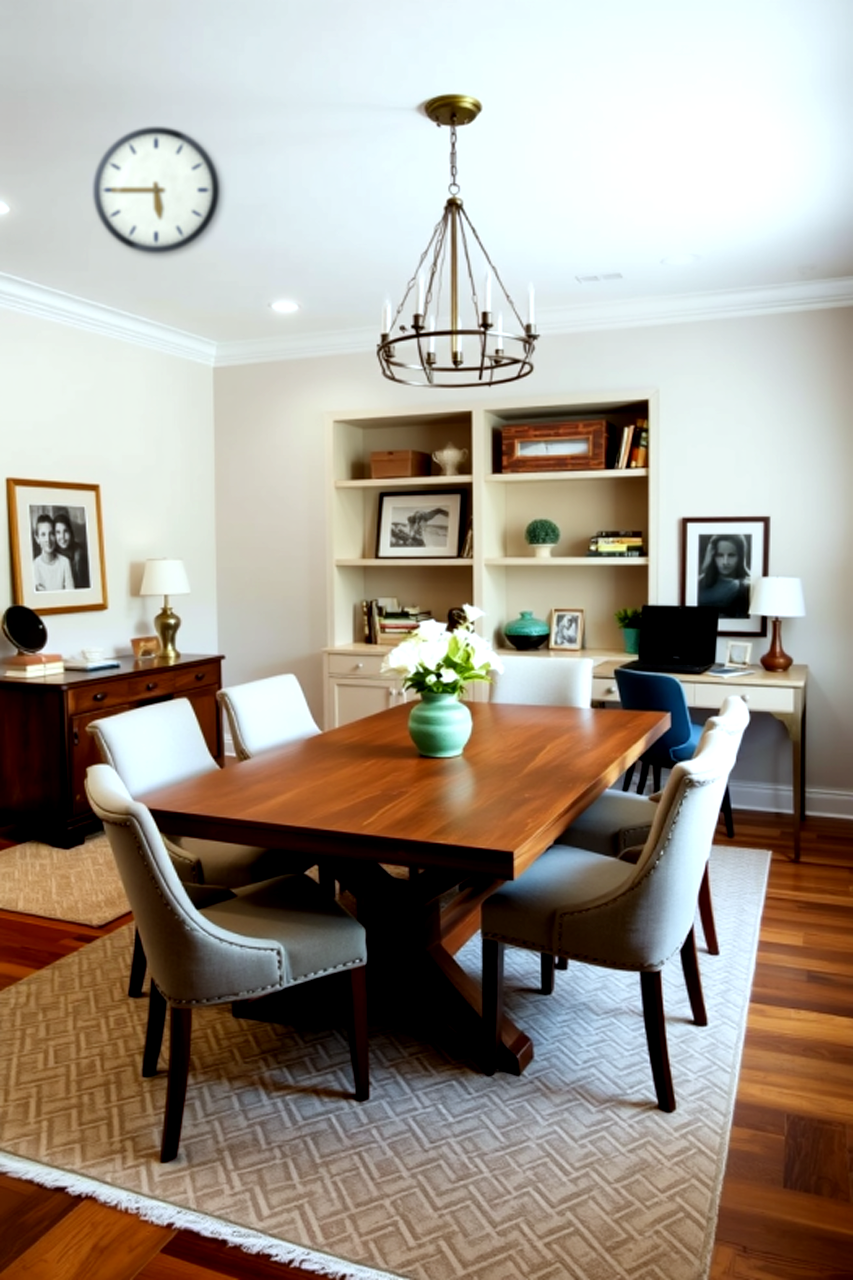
5:45
